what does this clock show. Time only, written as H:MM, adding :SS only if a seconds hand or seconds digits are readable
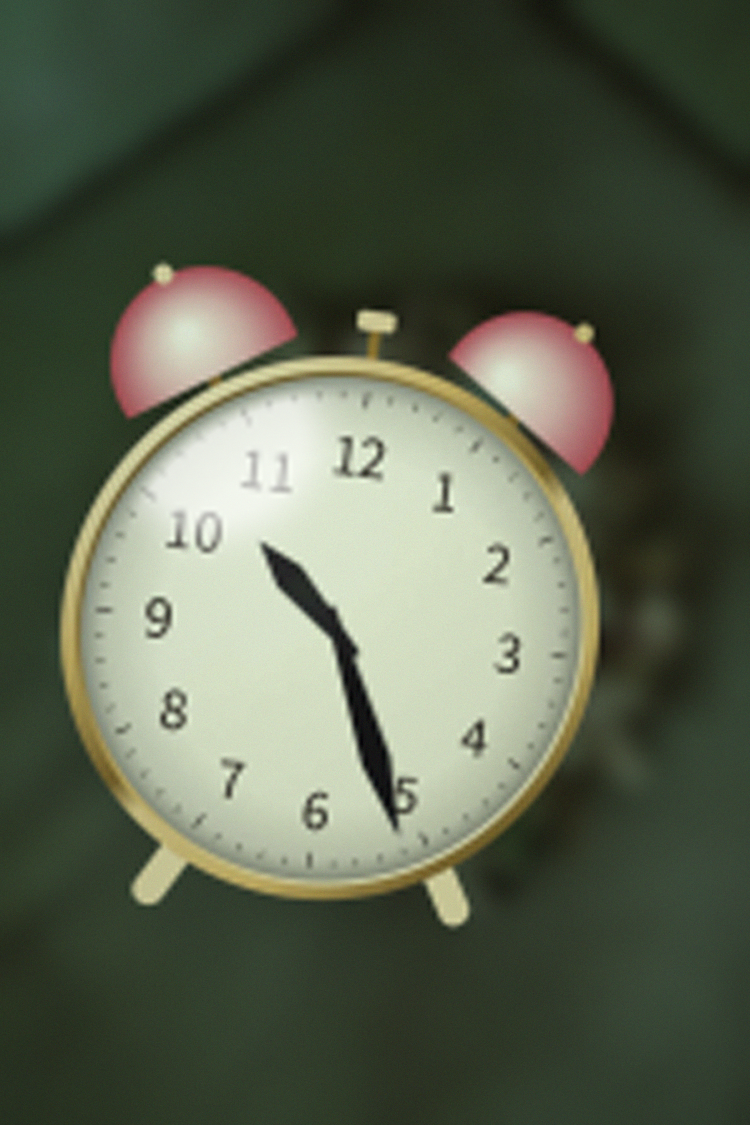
10:26
